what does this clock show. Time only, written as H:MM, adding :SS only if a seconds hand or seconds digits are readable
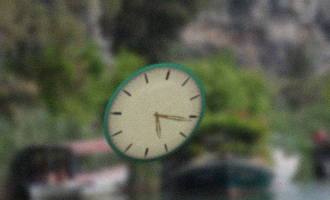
5:16
